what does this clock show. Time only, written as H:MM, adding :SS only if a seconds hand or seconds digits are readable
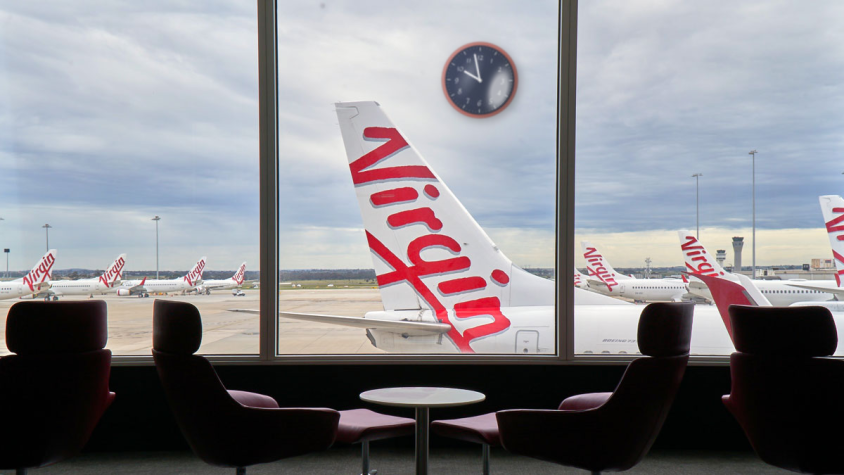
9:58
